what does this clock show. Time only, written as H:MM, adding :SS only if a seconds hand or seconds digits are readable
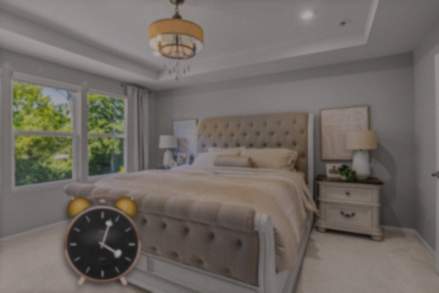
4:03
